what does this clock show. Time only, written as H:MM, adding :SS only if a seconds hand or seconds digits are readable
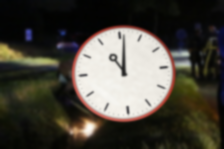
11:01
